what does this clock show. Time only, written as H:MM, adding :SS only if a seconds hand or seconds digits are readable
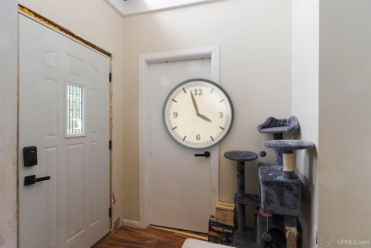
3:57
